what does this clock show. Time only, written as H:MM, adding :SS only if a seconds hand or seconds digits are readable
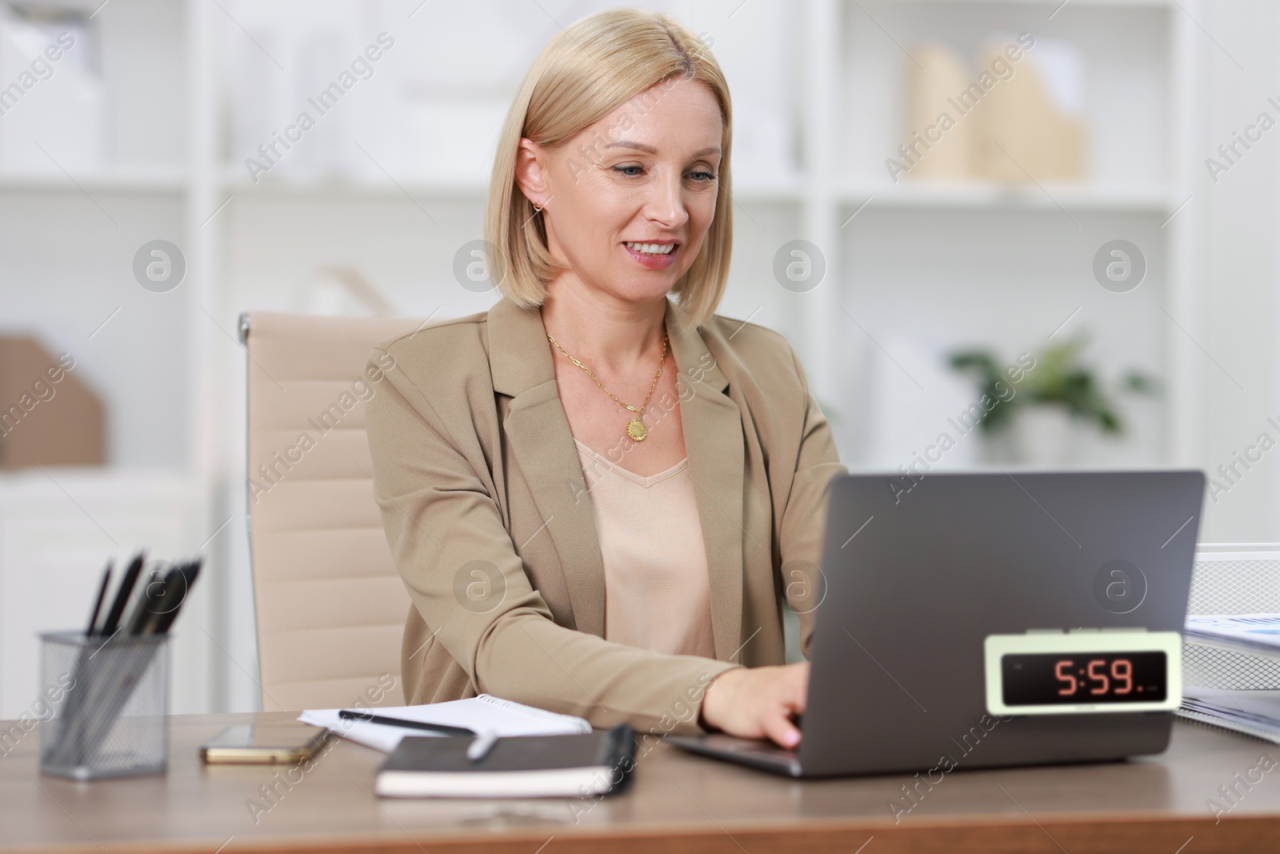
5:59
